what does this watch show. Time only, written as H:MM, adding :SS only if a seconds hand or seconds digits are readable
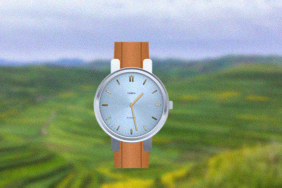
1:28
